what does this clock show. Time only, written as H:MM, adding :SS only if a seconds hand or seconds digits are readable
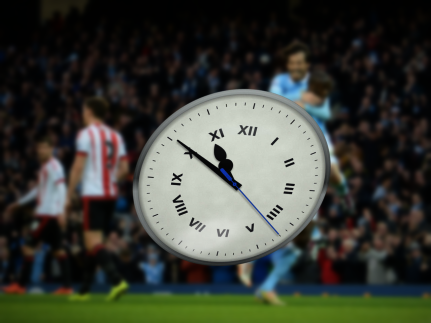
10:50:22
